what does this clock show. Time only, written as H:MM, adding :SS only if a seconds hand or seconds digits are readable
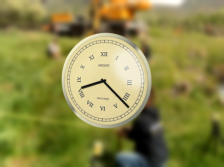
8:22
